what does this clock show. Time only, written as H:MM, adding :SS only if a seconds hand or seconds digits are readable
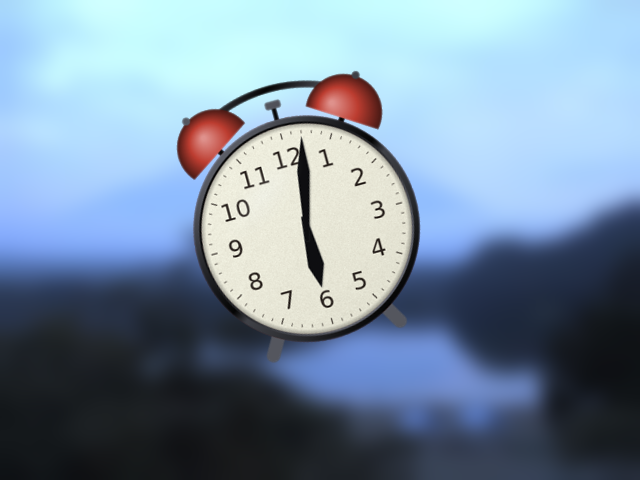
6:02
